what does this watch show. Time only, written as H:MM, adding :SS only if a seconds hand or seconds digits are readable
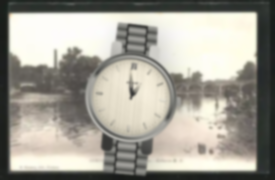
12:59
